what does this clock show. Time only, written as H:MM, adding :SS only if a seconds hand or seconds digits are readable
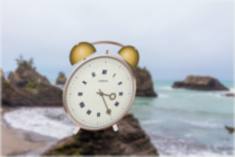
3:25
